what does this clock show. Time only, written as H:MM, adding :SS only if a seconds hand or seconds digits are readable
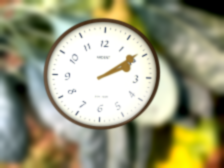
2:09
